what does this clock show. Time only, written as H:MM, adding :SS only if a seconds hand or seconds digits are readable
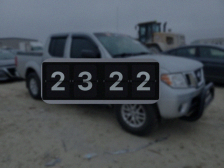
23:22
